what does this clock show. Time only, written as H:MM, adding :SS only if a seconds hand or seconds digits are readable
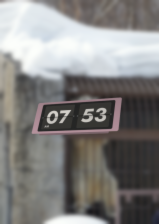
7:53
